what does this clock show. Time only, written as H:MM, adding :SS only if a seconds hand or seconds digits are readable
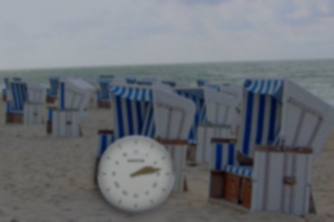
2:13
